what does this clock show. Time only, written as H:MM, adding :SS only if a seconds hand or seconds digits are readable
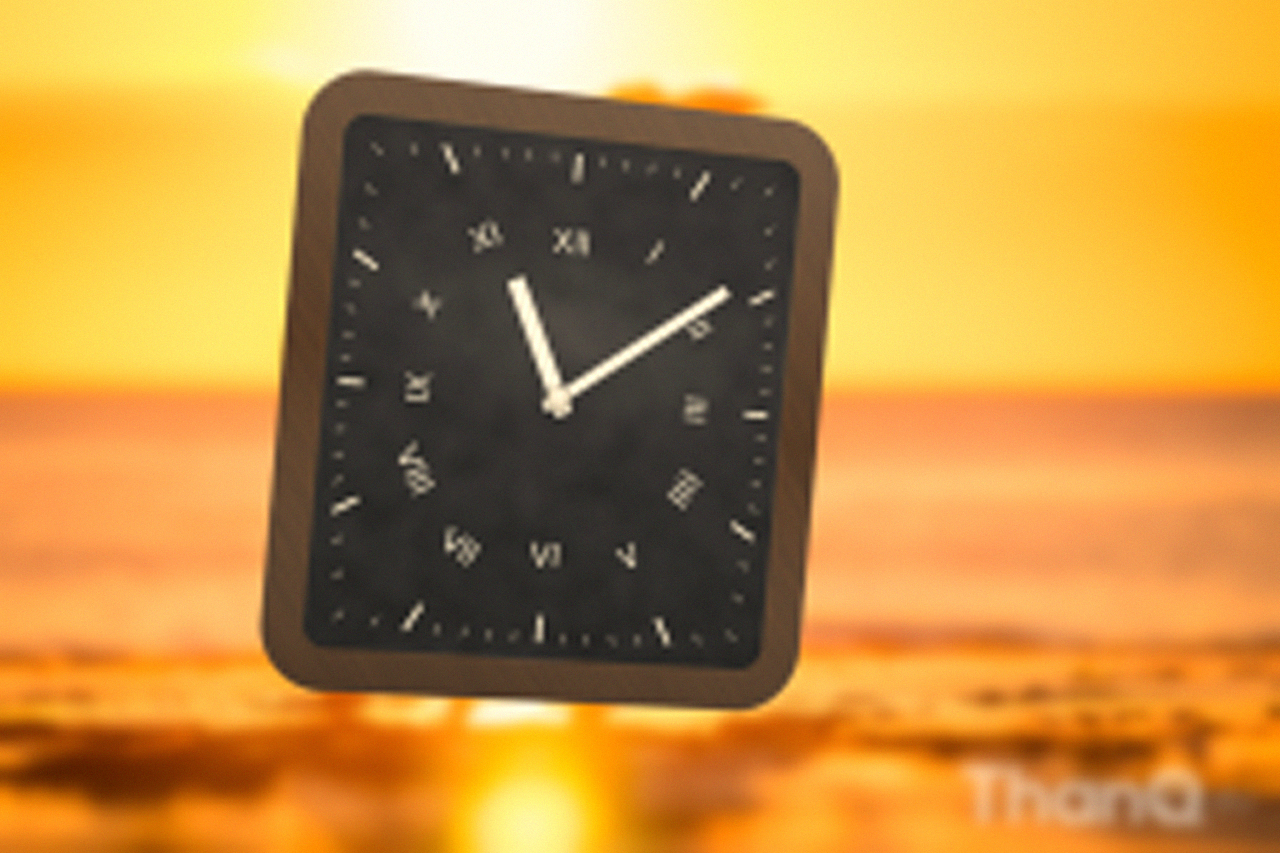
11:09
